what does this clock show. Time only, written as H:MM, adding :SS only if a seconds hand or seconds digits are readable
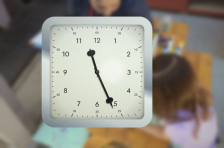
11:26
